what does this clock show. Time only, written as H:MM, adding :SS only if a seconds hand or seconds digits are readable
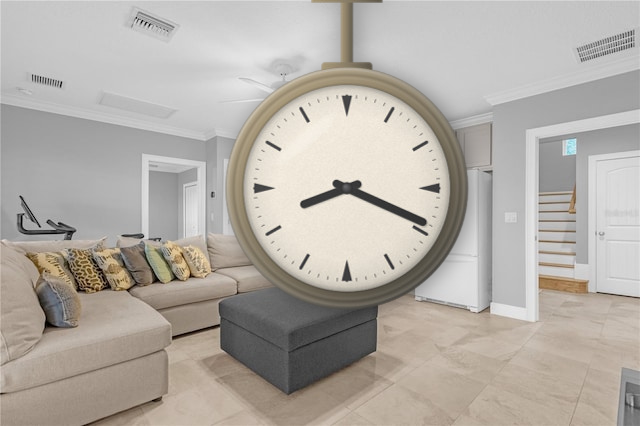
8:19
